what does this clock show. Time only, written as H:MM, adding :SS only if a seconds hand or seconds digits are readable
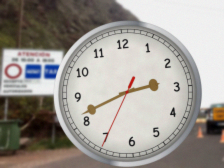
2:41:35
